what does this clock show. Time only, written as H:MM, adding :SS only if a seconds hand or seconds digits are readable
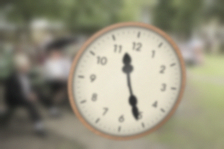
11:26
